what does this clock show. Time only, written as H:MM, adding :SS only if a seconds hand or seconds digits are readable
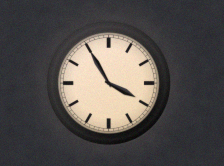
3:55
